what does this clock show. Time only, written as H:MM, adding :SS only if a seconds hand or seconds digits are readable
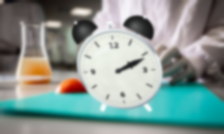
2:11
